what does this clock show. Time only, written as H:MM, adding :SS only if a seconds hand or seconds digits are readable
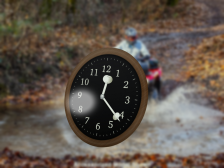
12:22
